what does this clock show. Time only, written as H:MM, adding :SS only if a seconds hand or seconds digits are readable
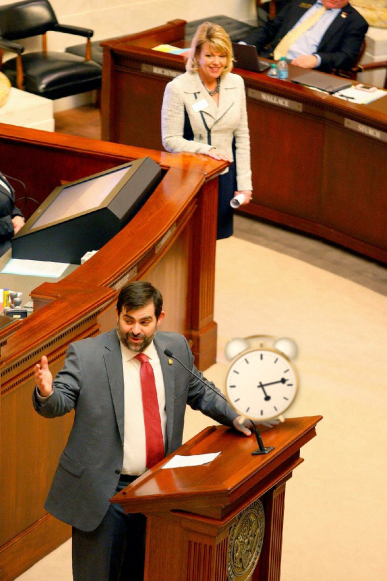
5:13
